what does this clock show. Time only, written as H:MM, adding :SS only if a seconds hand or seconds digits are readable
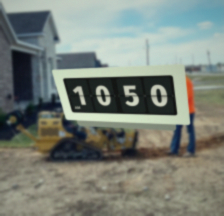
10:50
